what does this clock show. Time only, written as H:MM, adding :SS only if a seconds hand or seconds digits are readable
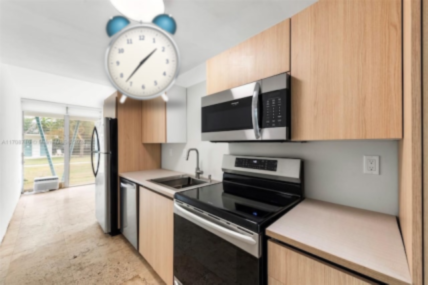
1:37
